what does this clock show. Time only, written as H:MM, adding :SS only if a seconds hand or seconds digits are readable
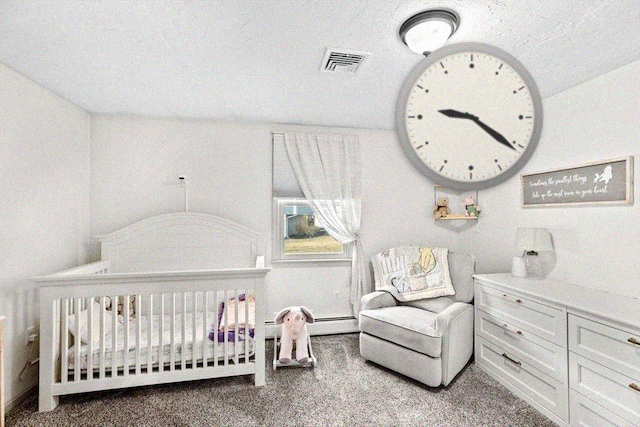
9:21
